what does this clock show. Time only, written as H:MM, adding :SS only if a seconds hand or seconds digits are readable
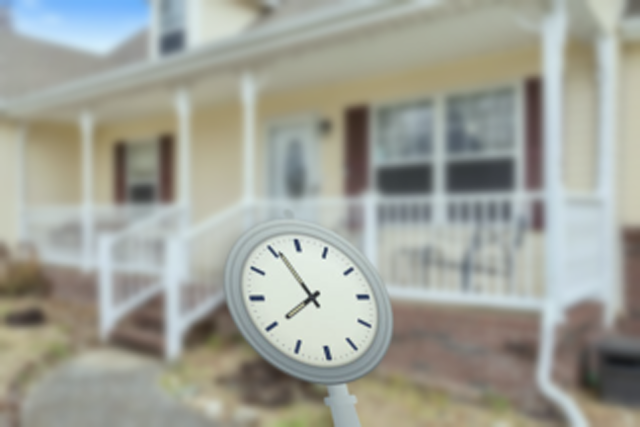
7:56
